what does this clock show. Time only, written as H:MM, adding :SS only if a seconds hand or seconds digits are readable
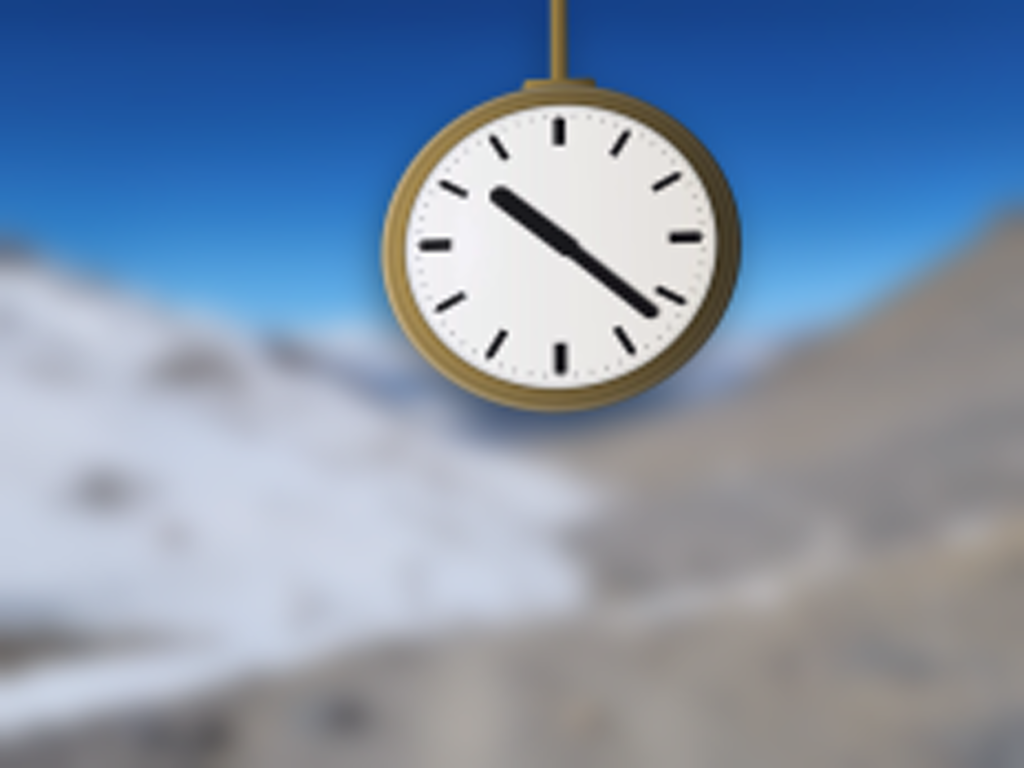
10:22
